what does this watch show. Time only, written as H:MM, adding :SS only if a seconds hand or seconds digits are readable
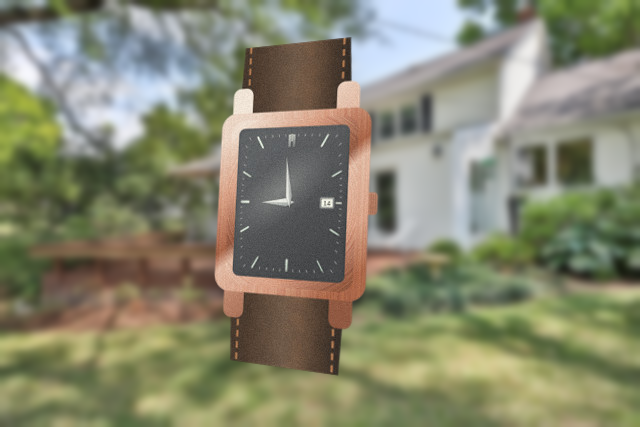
8:59
